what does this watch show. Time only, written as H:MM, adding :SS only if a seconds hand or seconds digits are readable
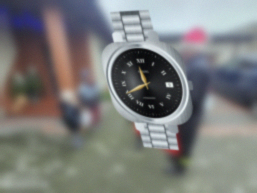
11:41
